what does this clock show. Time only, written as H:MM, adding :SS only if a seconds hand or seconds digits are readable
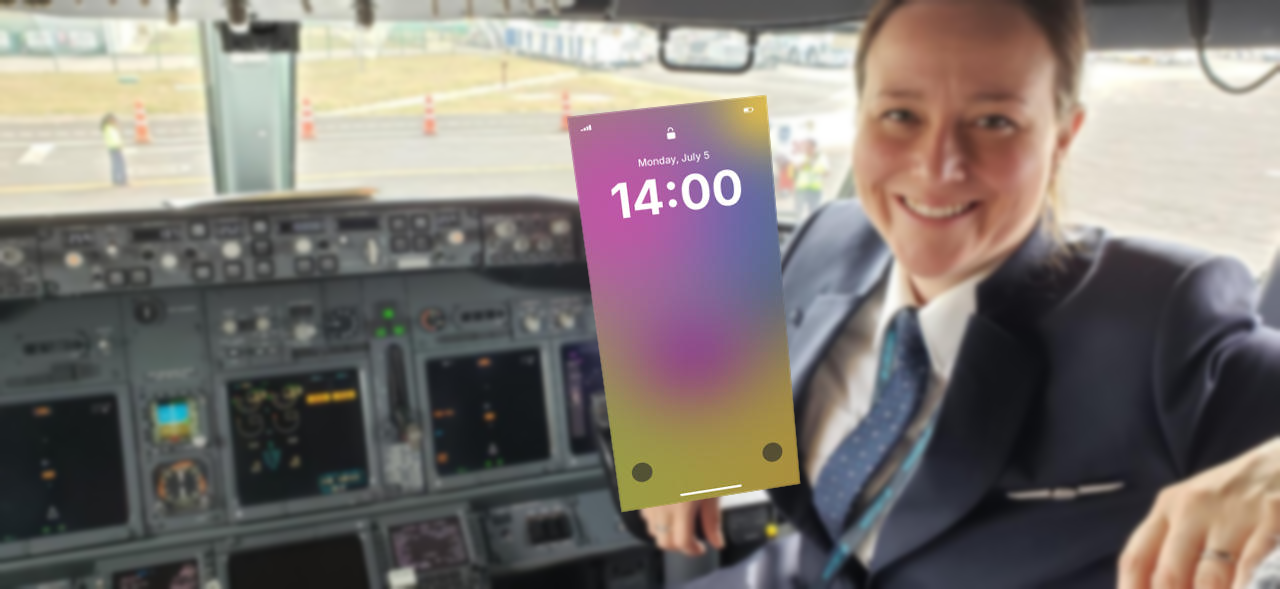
14:00
